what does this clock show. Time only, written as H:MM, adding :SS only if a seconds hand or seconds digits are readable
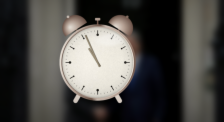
10:56
